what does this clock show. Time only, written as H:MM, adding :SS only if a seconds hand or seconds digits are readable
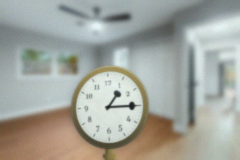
1:15
